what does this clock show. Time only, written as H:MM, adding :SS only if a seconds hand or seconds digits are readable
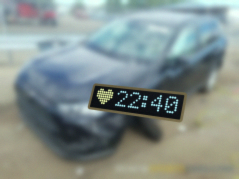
22:40
